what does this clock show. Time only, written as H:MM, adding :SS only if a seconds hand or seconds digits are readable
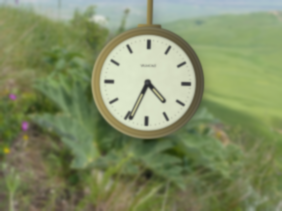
4:34
